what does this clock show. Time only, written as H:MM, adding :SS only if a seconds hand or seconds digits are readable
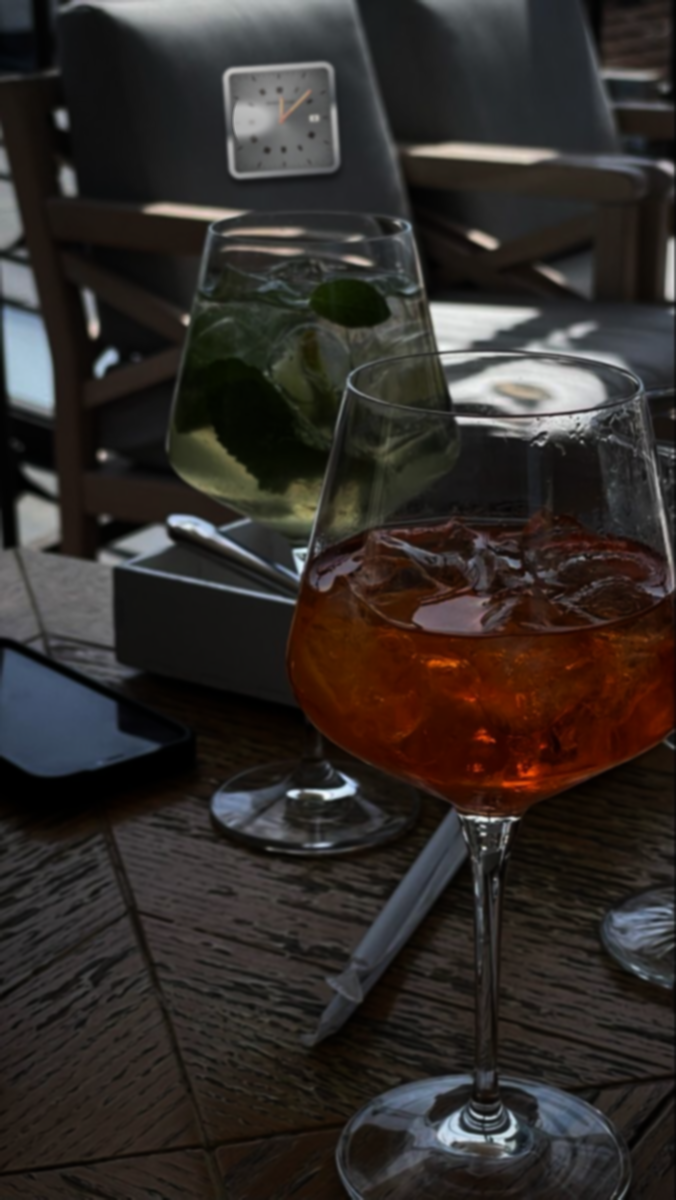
12:08
